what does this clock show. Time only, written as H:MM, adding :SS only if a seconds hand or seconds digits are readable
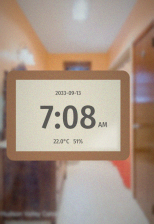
7:08
